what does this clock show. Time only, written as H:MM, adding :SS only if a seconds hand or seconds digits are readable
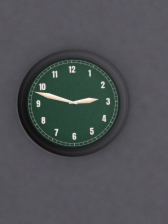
2:48
